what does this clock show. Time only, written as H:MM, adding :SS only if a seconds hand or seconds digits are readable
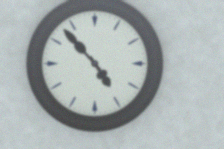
4:53
